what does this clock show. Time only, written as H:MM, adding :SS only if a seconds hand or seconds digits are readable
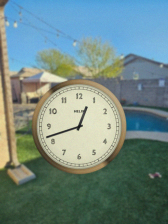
12:42
